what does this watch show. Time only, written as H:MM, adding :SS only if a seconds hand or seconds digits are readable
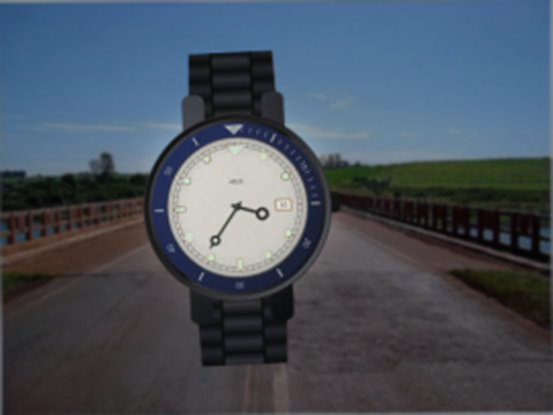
3:36
